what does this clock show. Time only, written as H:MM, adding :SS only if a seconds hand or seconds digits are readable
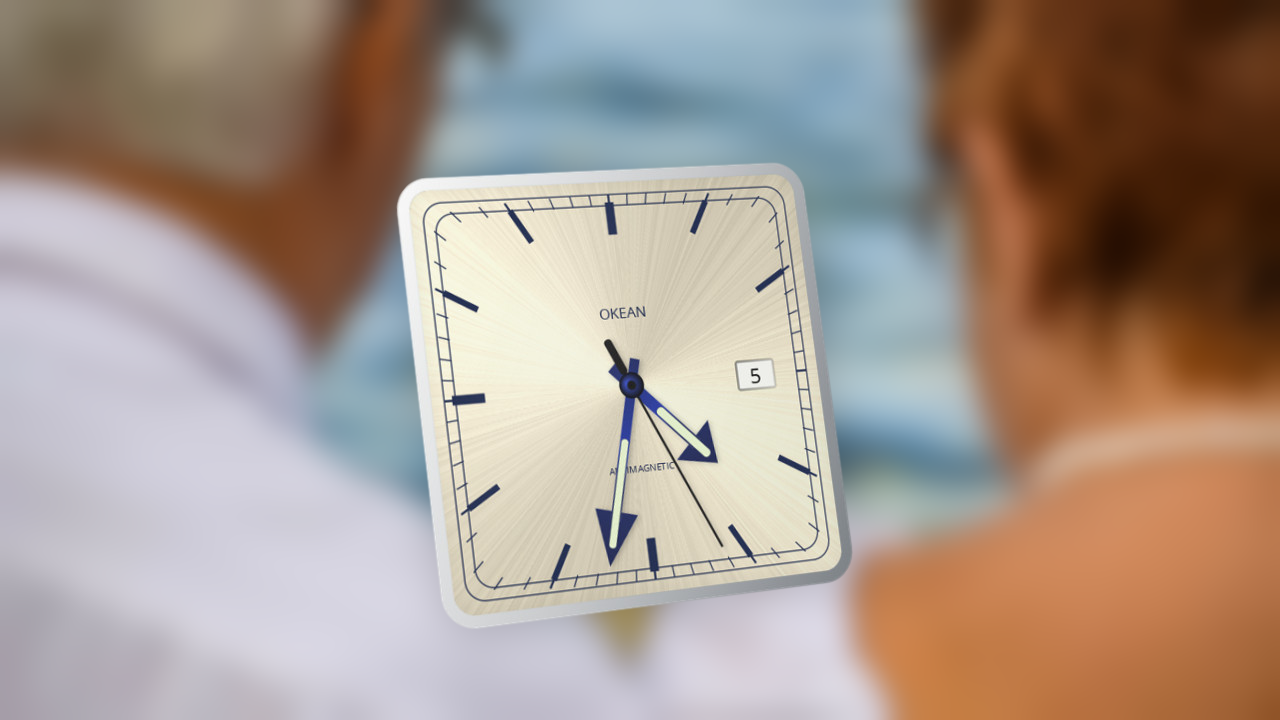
4:32:26
